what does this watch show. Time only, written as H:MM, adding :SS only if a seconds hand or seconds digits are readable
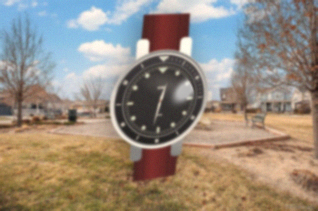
12:32
